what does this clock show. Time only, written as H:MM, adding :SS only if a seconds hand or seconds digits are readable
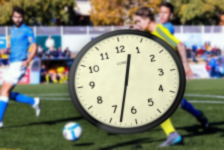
12:33
